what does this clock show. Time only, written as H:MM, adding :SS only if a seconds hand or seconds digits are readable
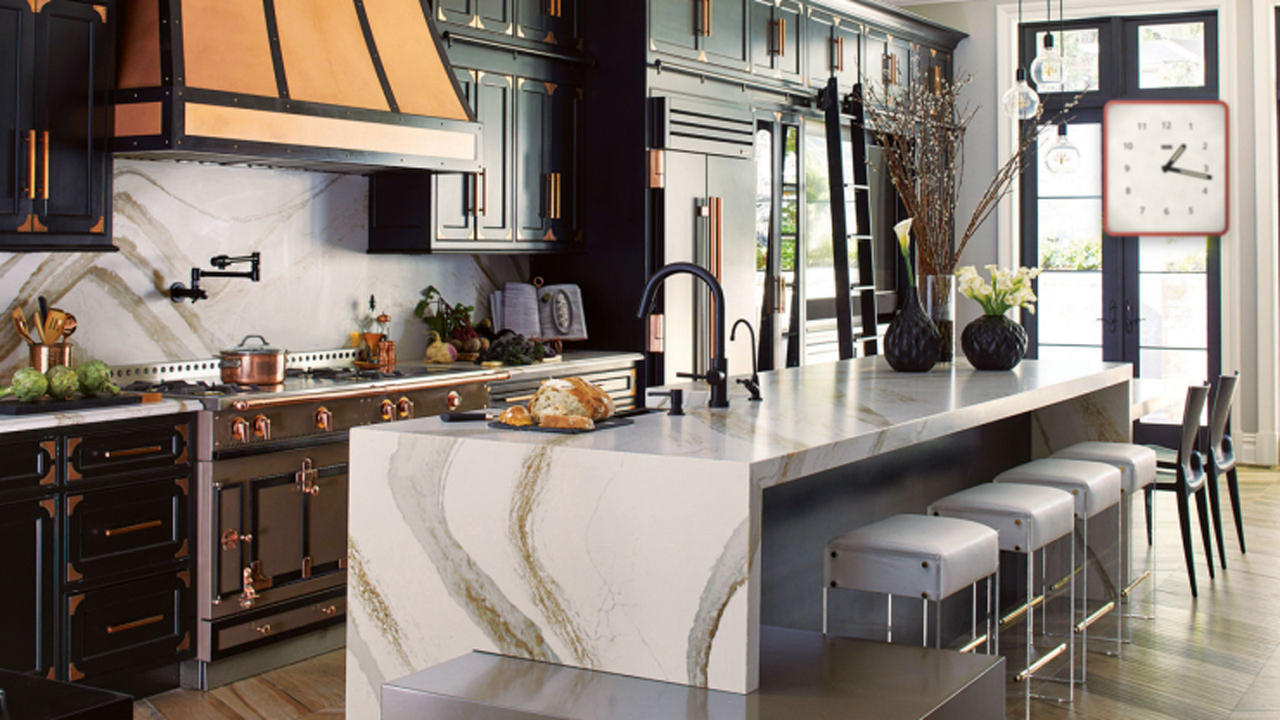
1:17
